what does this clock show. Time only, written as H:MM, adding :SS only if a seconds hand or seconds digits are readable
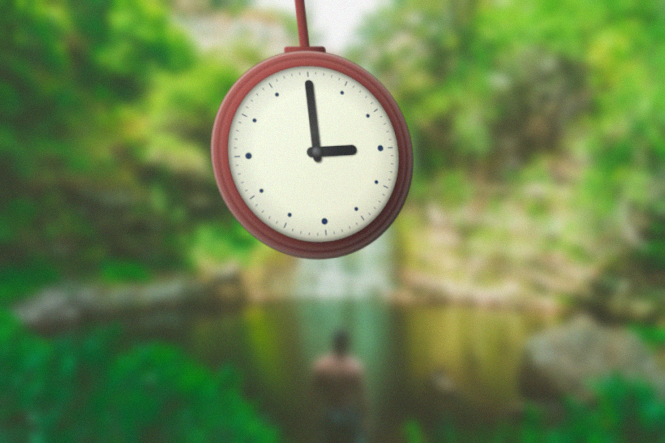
3:00
